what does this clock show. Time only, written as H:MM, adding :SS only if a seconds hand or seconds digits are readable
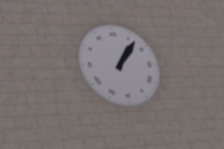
1:07
